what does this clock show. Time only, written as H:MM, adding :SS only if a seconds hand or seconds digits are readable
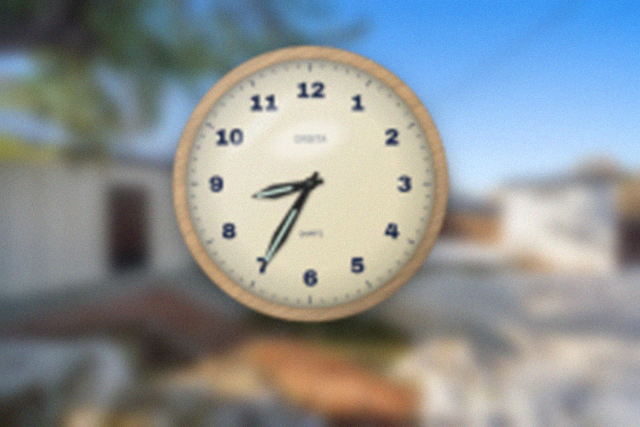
8:35
